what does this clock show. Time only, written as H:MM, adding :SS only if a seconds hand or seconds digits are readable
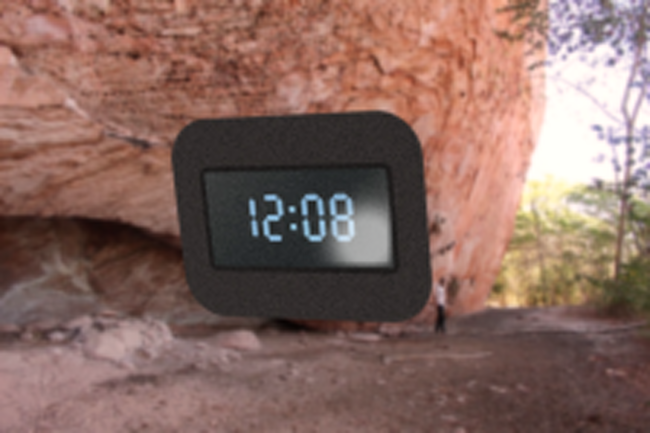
12:08
